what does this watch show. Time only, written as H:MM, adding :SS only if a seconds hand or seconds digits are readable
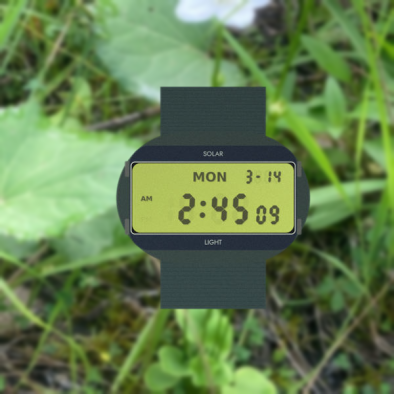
2:45:09
